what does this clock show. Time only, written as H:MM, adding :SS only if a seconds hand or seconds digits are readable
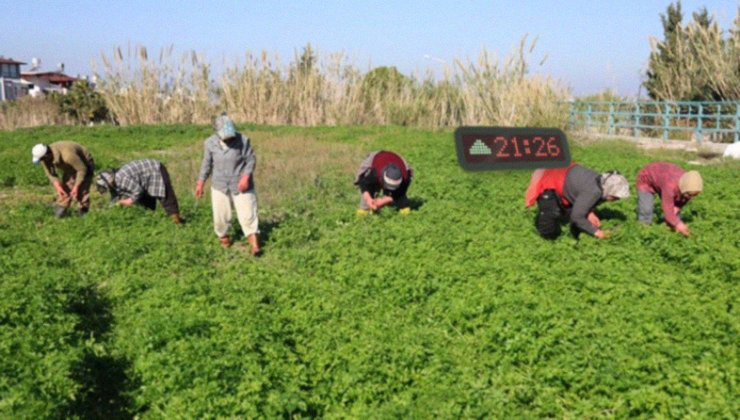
21:26
